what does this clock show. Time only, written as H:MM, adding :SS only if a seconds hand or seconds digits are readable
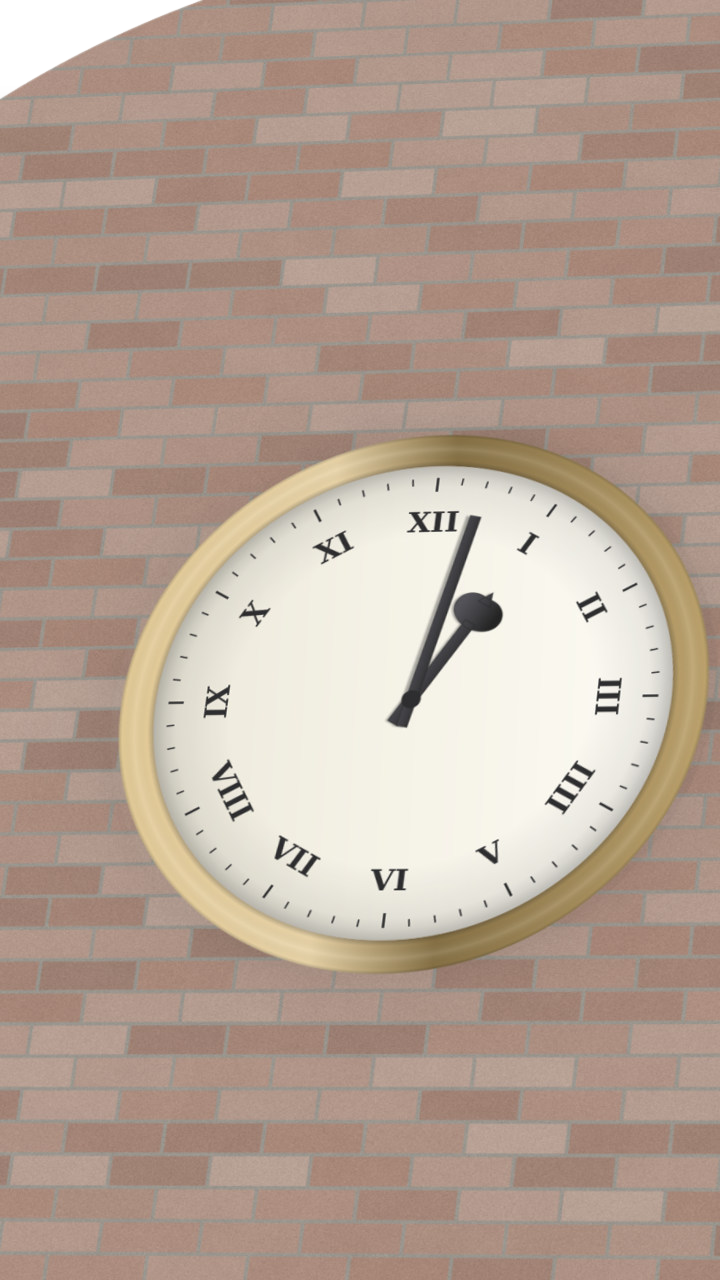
1:02
